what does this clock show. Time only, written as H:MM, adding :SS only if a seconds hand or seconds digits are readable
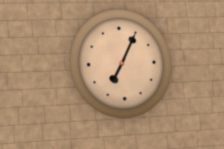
7:05
